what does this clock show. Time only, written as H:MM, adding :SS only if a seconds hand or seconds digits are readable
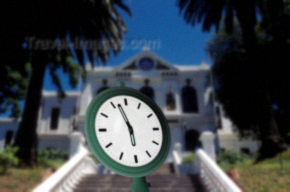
5:57
